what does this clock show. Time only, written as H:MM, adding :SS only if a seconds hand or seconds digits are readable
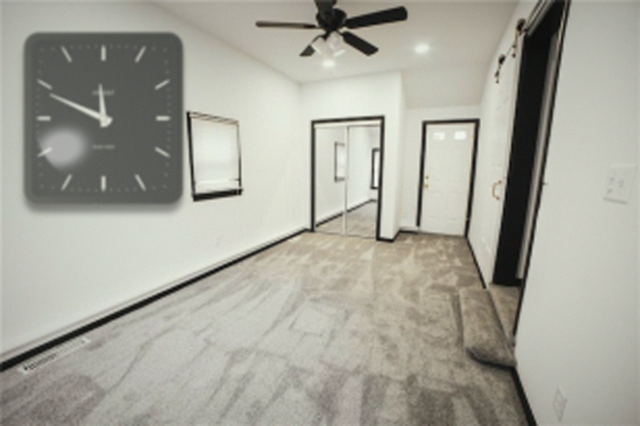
11:49
